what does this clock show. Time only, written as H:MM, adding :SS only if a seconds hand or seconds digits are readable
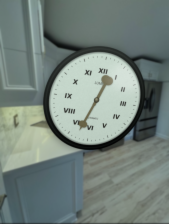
12:33
